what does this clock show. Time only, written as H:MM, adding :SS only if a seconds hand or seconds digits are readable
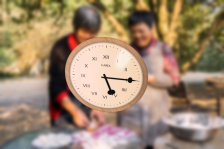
5:15
